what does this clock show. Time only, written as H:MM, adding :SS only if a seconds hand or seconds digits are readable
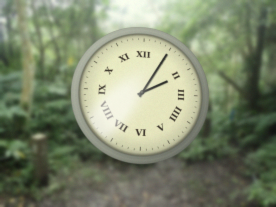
2:05
